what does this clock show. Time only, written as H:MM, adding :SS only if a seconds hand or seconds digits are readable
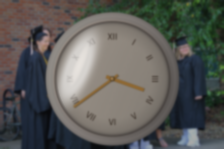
3:39
